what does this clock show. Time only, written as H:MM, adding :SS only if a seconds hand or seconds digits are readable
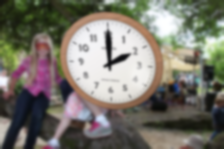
2:00
